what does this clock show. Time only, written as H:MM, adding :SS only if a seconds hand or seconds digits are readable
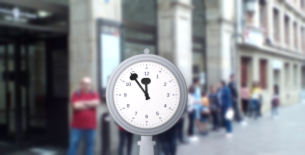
11:54
